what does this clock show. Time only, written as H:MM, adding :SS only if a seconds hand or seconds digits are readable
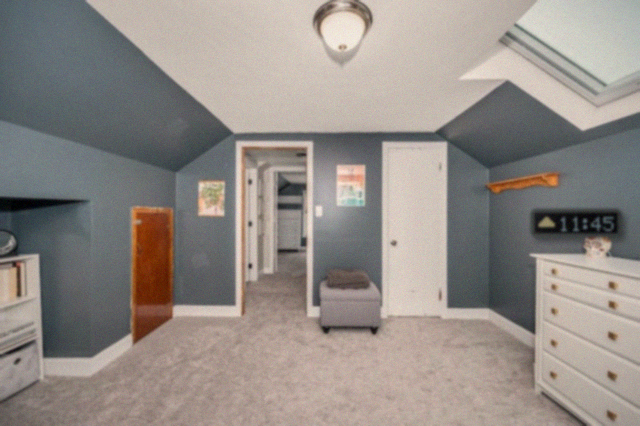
11:45
